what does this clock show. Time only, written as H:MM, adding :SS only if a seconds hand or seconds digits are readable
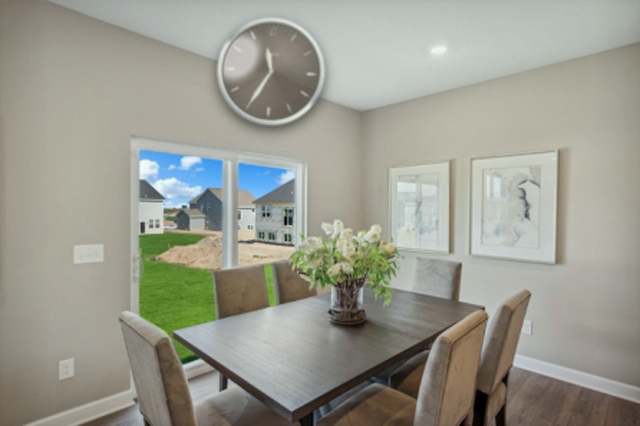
11:35
